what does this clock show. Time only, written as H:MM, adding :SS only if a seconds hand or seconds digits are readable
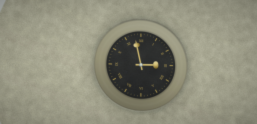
2:58
